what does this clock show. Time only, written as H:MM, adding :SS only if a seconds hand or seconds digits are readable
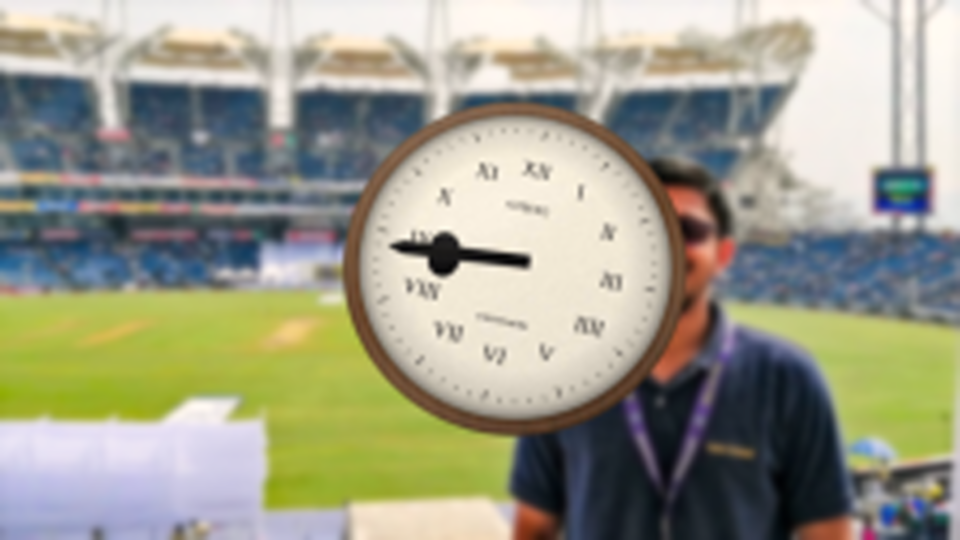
8:44
